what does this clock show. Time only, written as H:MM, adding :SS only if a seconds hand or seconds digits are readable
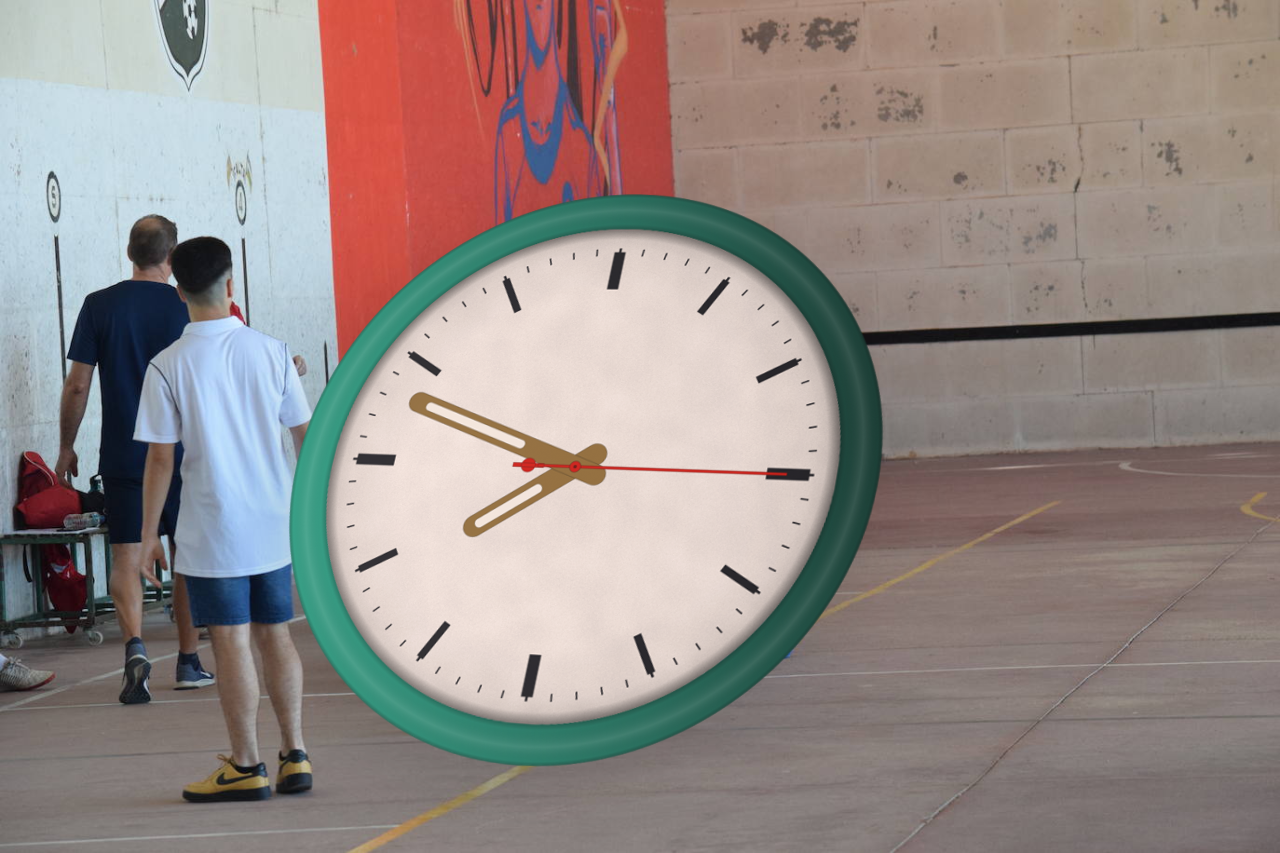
7:48:15
